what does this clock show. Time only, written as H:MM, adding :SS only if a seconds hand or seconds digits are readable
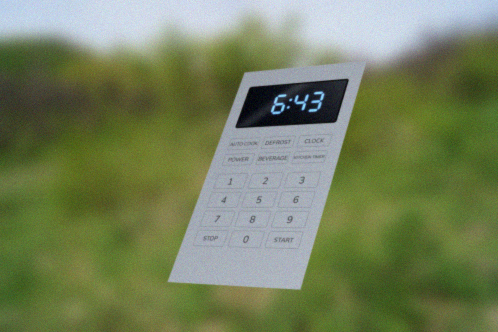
6:43
